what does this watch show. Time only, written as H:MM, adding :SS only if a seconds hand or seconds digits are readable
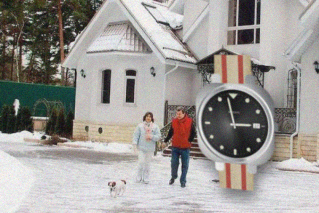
2:58
